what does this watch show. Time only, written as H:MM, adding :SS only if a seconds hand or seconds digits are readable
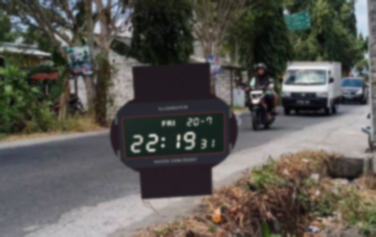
22:19
